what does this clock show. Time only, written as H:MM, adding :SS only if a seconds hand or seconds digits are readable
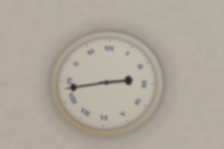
2:43
